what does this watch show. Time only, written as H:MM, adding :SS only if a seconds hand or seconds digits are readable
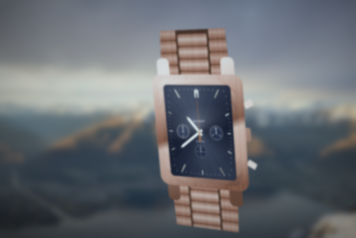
10:39
